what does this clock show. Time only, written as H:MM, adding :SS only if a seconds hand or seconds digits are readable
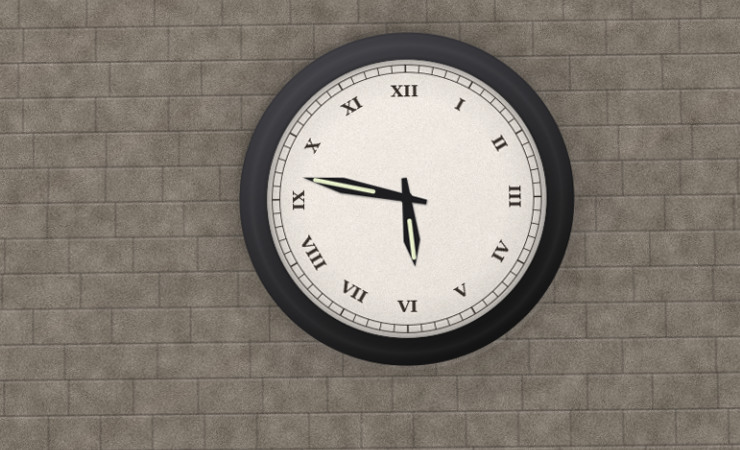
5:47
